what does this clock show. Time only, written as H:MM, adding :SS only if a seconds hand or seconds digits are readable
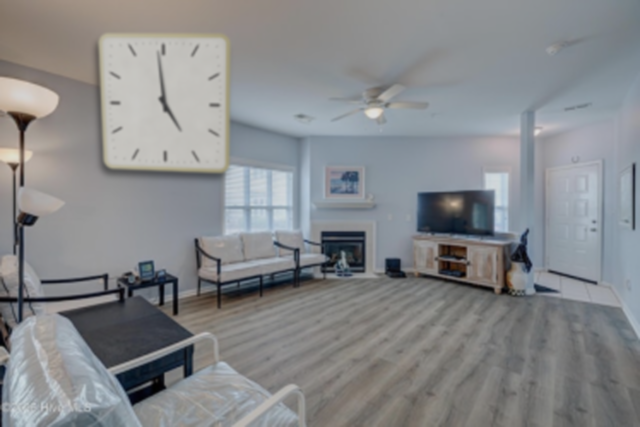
4:59
